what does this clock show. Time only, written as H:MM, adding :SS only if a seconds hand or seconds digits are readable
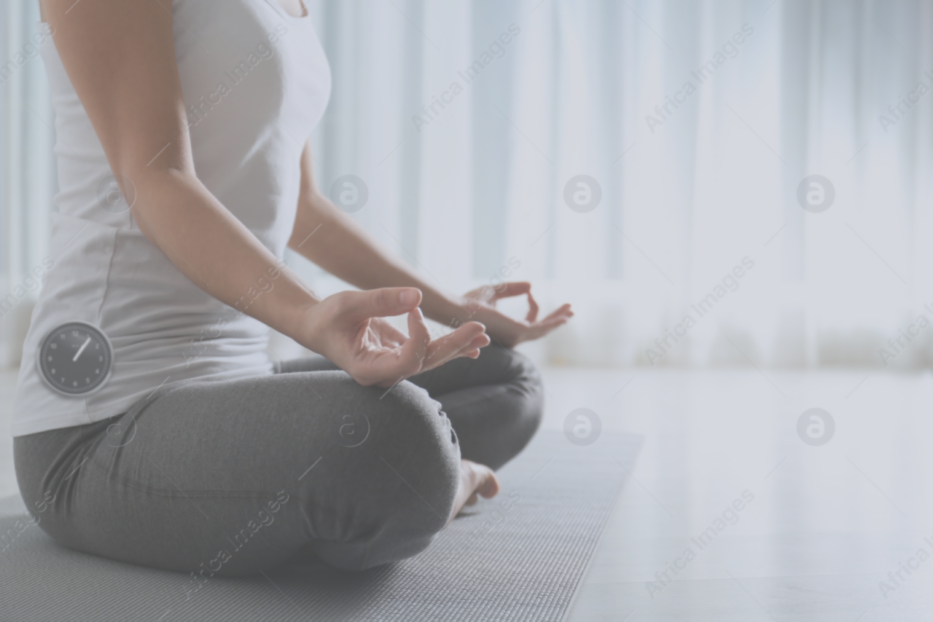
1:06
